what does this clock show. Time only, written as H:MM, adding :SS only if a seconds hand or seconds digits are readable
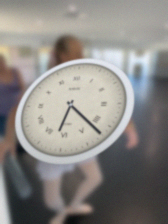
6:22
